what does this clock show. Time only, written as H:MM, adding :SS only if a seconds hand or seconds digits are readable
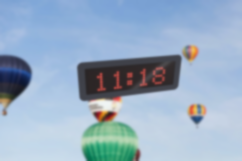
11:18
